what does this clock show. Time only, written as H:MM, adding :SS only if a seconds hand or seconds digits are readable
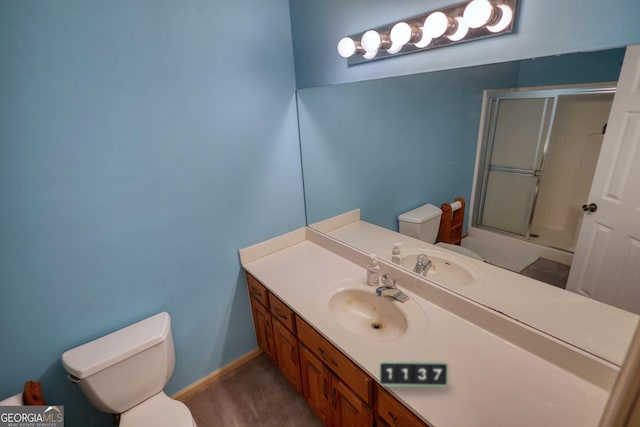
11:37
